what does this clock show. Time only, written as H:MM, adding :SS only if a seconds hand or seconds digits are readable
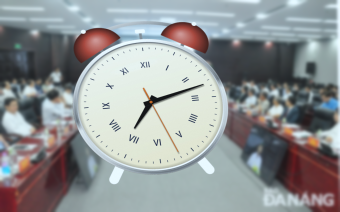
7:12:27
